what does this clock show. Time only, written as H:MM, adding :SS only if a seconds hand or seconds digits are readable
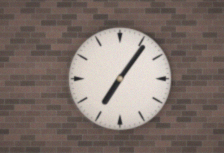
7:06
